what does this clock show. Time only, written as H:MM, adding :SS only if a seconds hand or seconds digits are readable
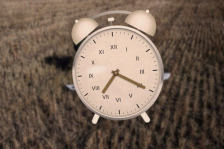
7:20
